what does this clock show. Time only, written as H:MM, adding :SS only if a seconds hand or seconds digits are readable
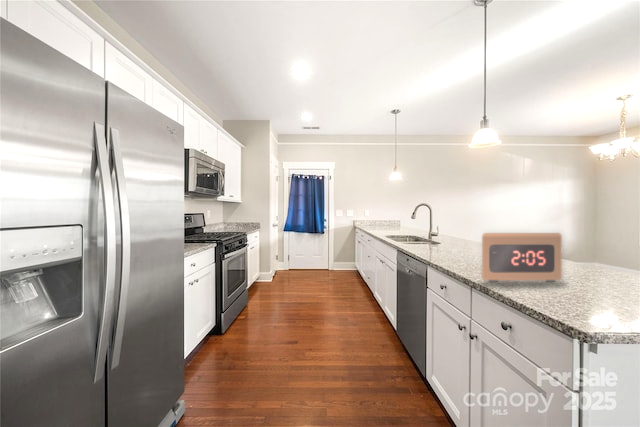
2:05
